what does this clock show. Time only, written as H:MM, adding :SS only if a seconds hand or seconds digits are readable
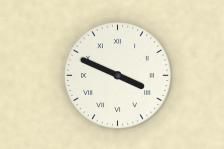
3:49
